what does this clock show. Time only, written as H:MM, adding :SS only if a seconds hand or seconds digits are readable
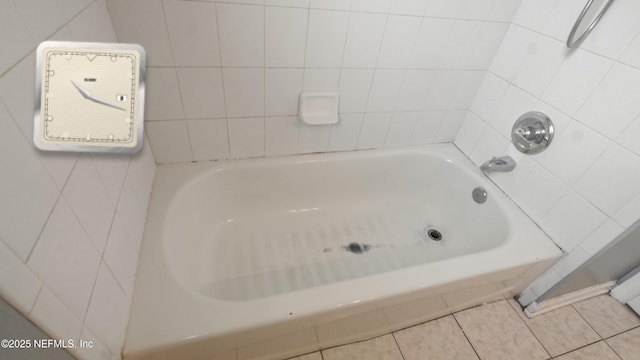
10:18
